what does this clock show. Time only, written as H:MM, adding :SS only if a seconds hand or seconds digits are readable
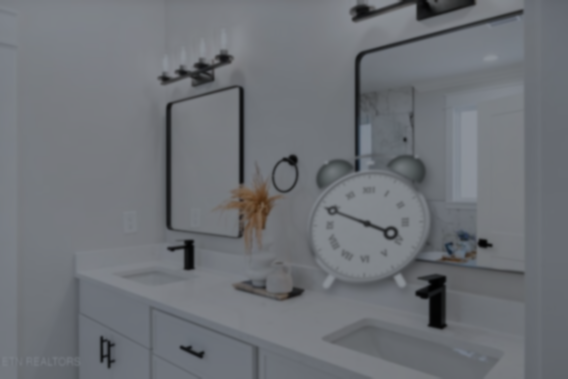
3:49
